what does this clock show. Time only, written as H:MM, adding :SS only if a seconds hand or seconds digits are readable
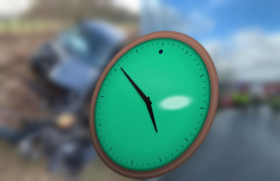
4:51
